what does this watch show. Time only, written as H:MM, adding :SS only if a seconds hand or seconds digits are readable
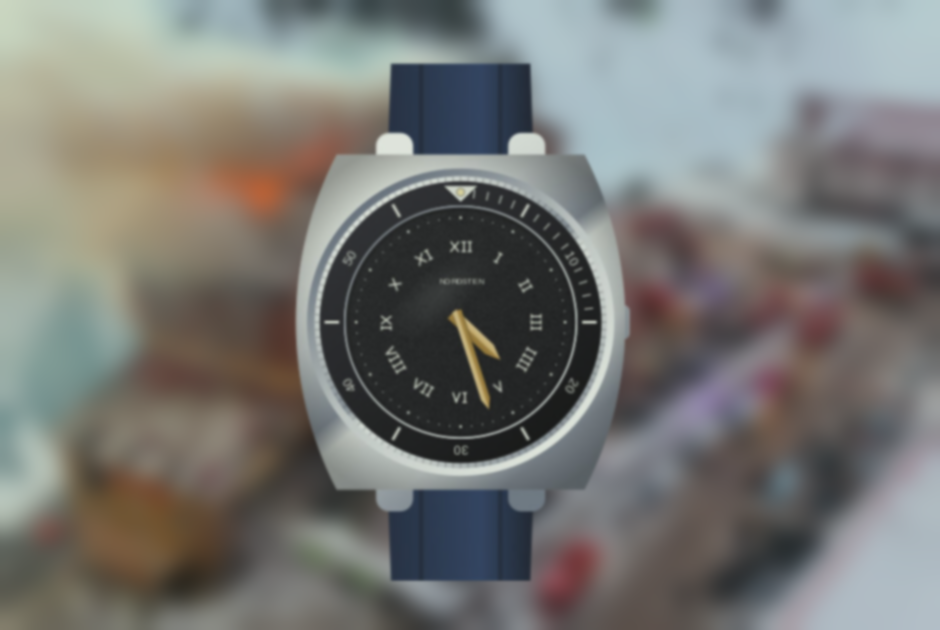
4:27
